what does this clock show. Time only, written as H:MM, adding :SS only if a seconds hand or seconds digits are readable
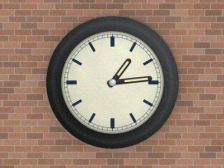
1:14
